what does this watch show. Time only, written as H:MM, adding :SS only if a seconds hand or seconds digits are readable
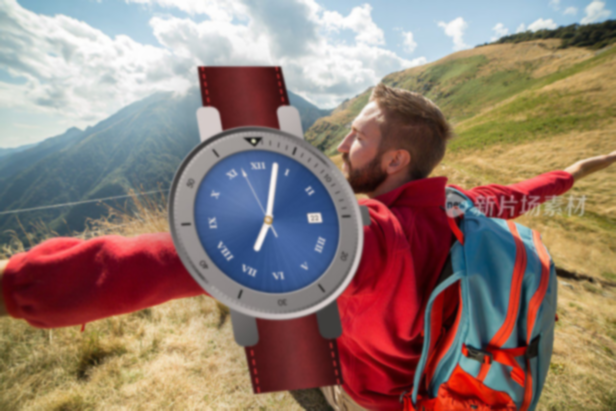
7:02:57
